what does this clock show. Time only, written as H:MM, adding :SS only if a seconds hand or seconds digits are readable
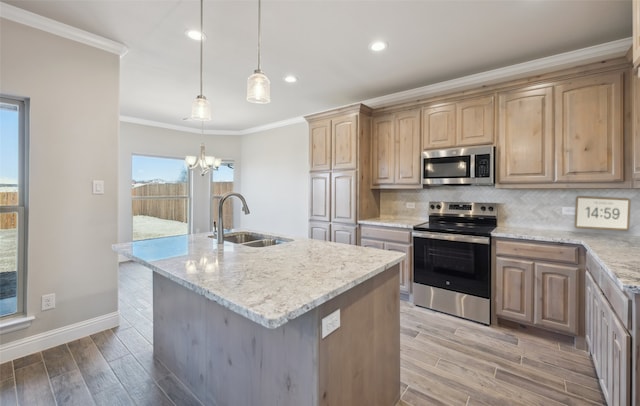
14:59
